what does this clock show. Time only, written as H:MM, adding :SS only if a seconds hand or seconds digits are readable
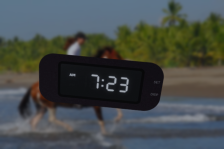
7:23
